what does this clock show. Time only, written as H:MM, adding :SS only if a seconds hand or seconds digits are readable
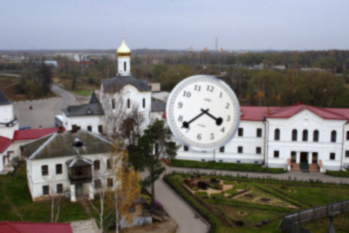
3:37
